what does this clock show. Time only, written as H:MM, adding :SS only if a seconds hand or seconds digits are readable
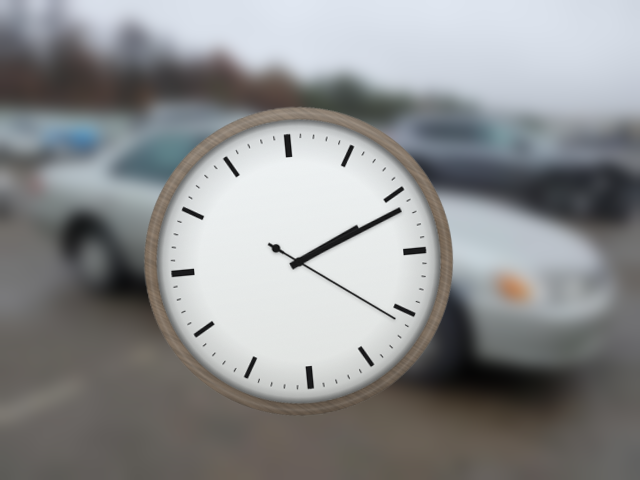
2:11:21
